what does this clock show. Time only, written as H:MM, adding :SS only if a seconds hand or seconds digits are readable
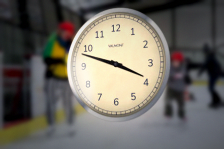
3:48
